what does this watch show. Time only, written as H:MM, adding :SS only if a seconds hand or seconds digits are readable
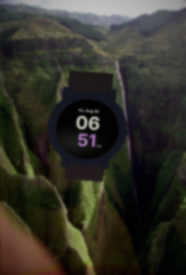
6:51
